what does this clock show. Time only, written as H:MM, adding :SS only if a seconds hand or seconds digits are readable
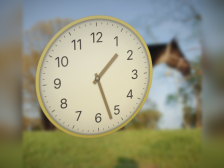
1:27
